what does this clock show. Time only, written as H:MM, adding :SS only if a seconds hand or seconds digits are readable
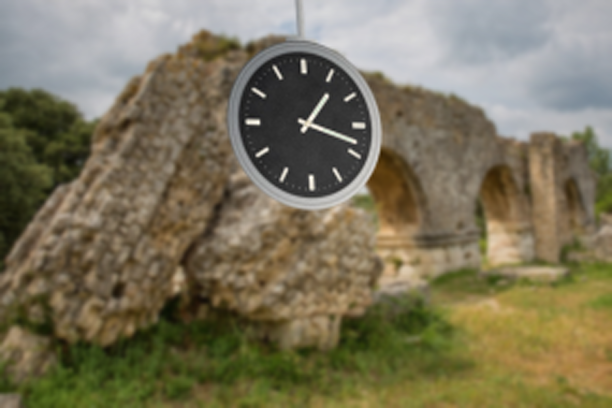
1:18
